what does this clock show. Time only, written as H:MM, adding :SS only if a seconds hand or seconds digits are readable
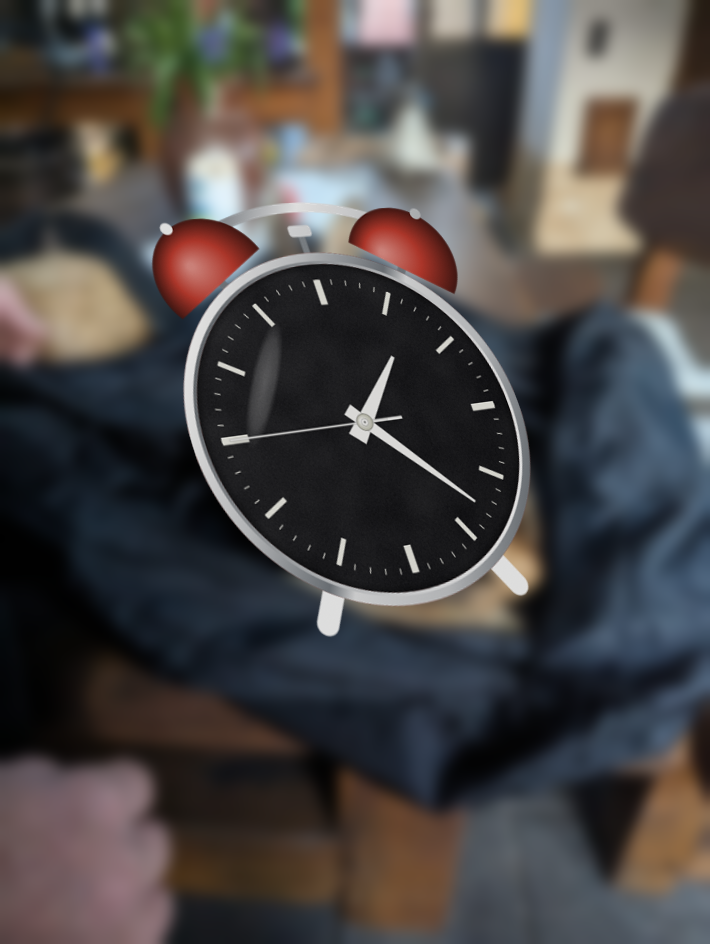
1:22:45
